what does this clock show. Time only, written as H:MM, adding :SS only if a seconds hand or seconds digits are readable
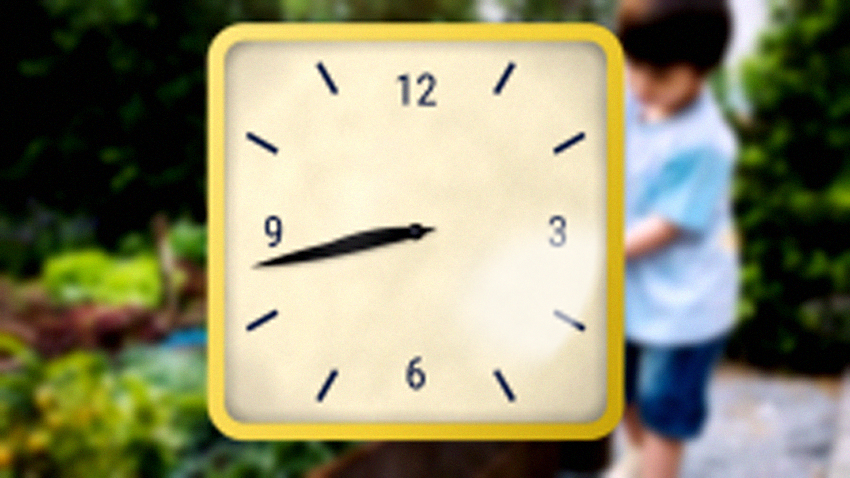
8:43
